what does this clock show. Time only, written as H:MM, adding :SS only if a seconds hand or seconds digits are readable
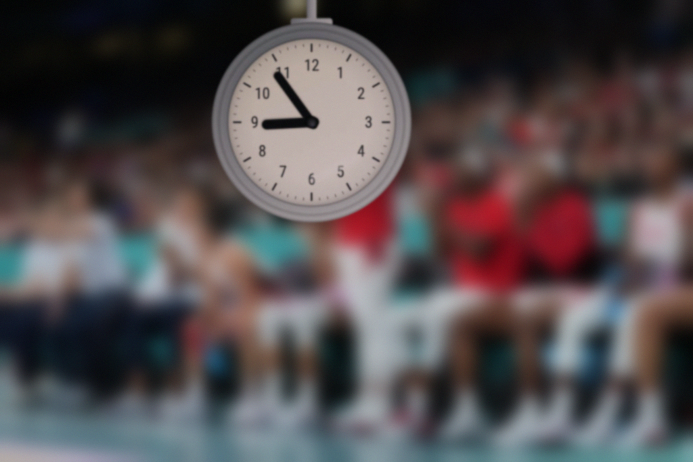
8:54
